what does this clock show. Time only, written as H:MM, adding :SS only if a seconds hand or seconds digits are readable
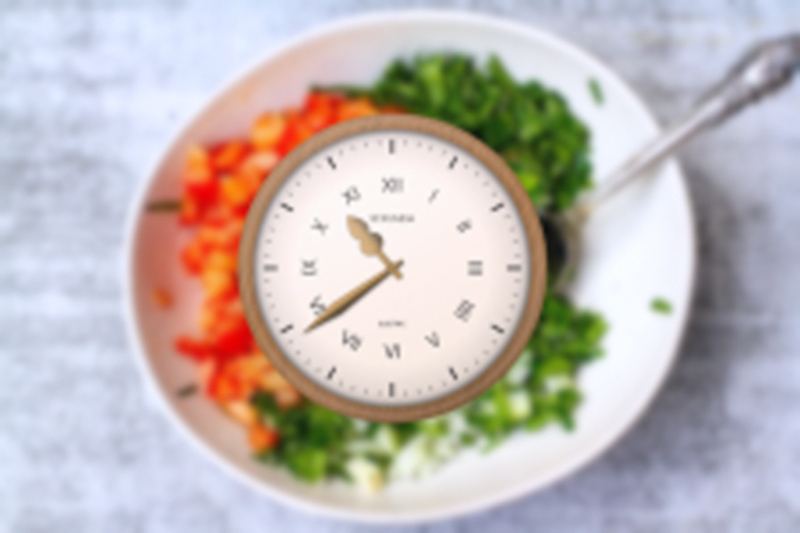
10:39
